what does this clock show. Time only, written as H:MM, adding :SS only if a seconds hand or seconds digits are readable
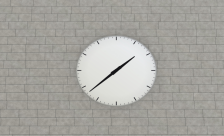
1:38
